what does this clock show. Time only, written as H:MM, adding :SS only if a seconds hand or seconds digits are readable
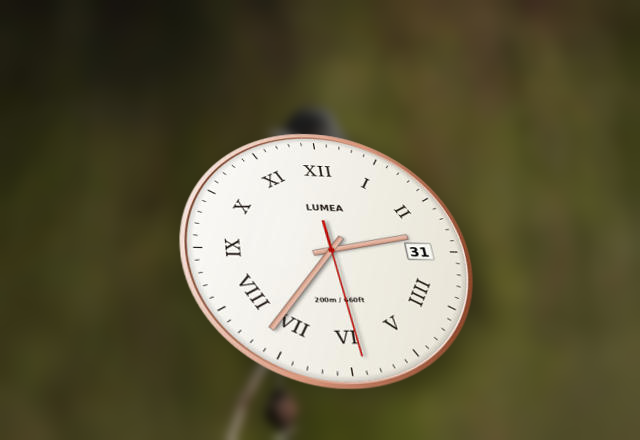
2:36:29
